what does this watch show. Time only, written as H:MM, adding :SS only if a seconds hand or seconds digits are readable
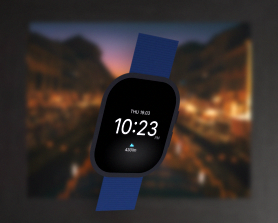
10:23
